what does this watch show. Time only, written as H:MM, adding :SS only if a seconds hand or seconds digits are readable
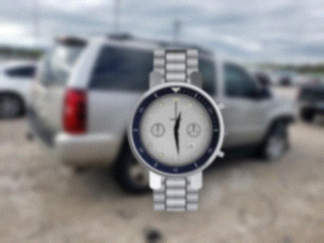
12:29
